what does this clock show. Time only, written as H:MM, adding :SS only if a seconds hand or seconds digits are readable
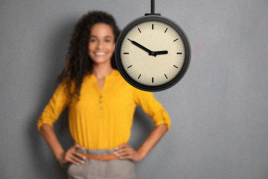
2:50
